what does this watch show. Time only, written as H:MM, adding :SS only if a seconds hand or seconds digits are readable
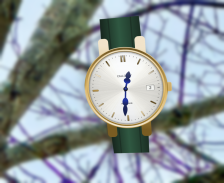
12:31
